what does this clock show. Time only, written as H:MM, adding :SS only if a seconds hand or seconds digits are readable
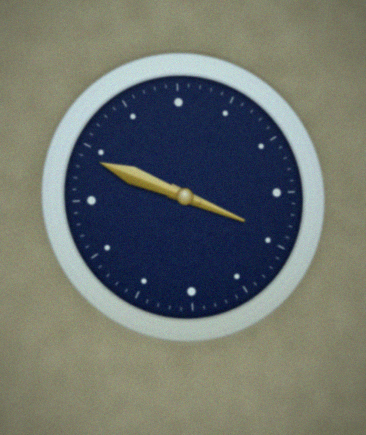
3:49
